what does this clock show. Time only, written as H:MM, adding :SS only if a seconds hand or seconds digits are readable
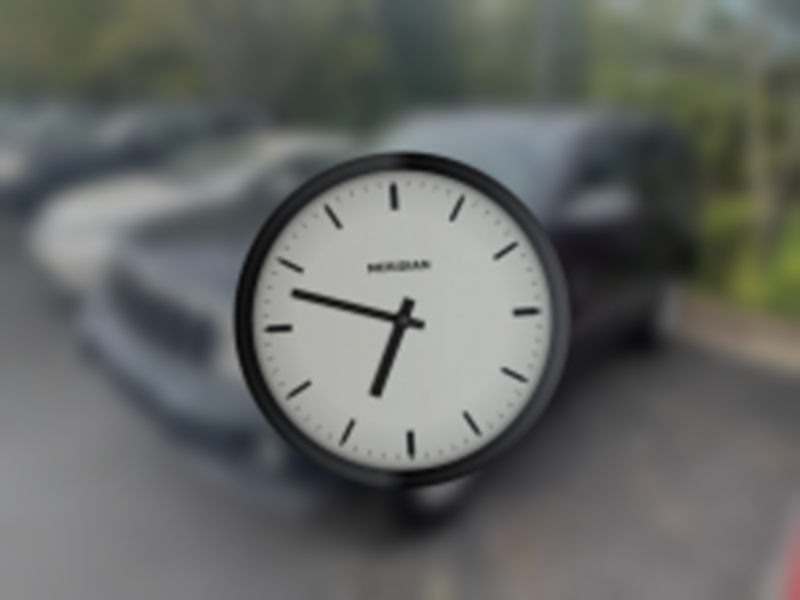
6:48
